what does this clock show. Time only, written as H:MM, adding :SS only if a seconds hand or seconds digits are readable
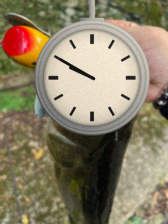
9:50
